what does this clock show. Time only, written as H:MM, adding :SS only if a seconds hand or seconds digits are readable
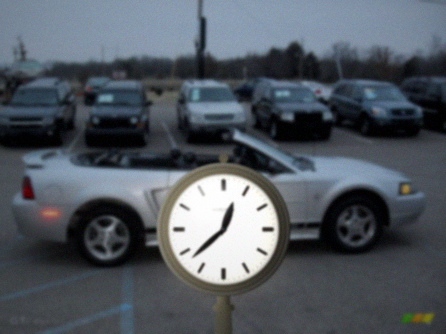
12:38
